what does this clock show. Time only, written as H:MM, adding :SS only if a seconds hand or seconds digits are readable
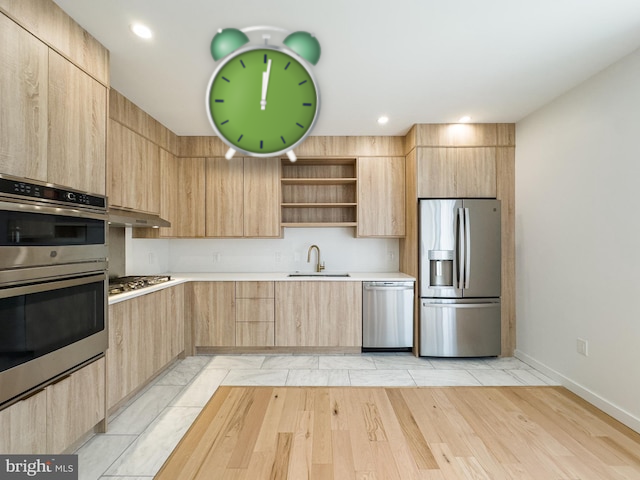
12:01
